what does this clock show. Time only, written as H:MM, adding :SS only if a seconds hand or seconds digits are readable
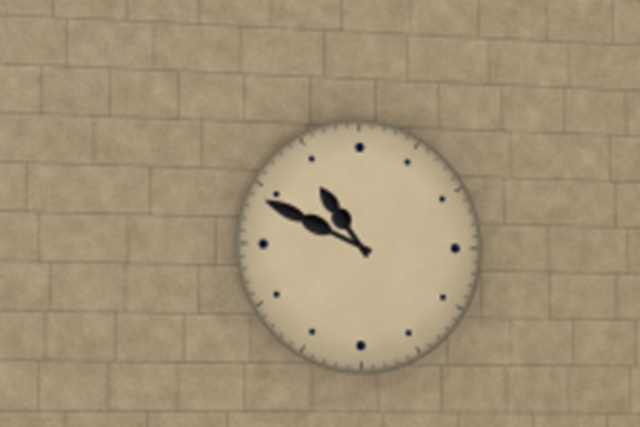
10:49
